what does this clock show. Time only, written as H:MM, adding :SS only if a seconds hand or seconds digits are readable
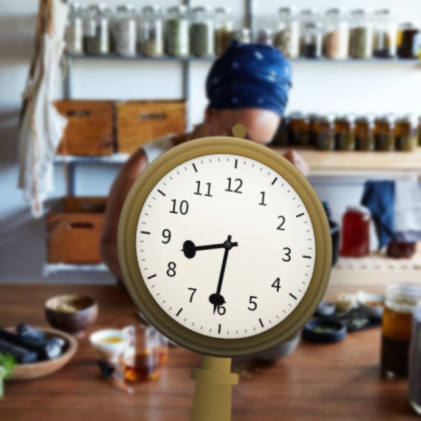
8:31
